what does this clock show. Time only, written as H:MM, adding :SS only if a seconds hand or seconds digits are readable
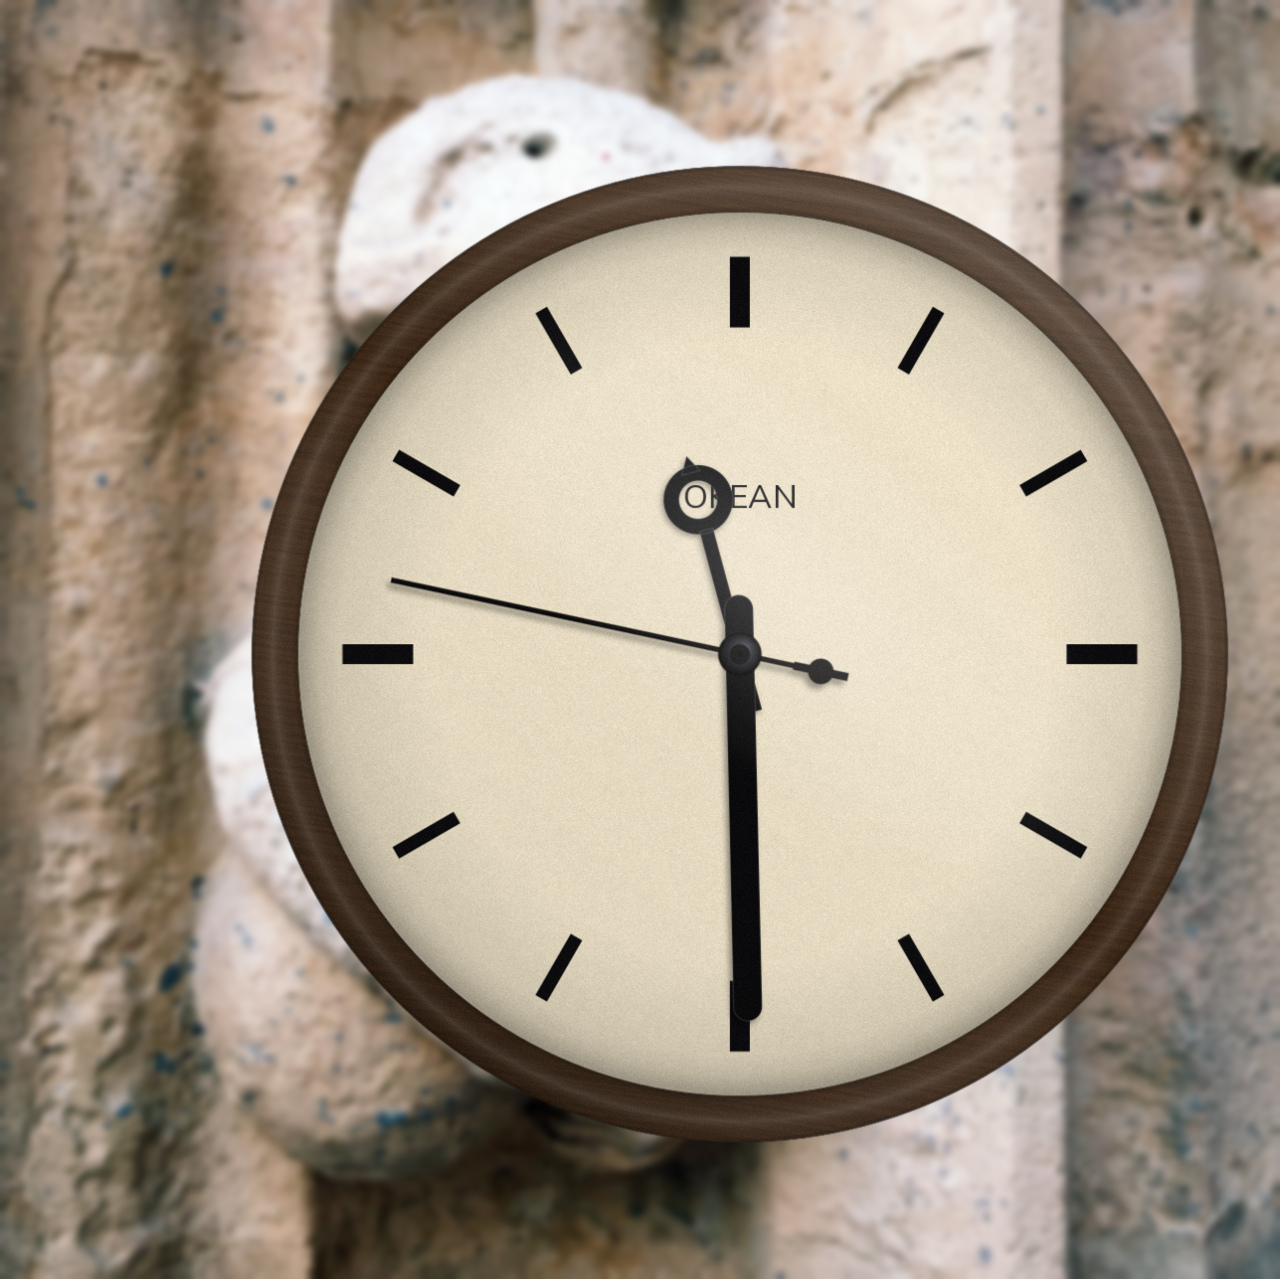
11:29:47
